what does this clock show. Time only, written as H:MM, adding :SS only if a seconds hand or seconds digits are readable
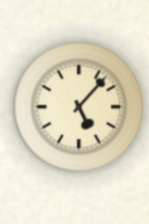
5:07
